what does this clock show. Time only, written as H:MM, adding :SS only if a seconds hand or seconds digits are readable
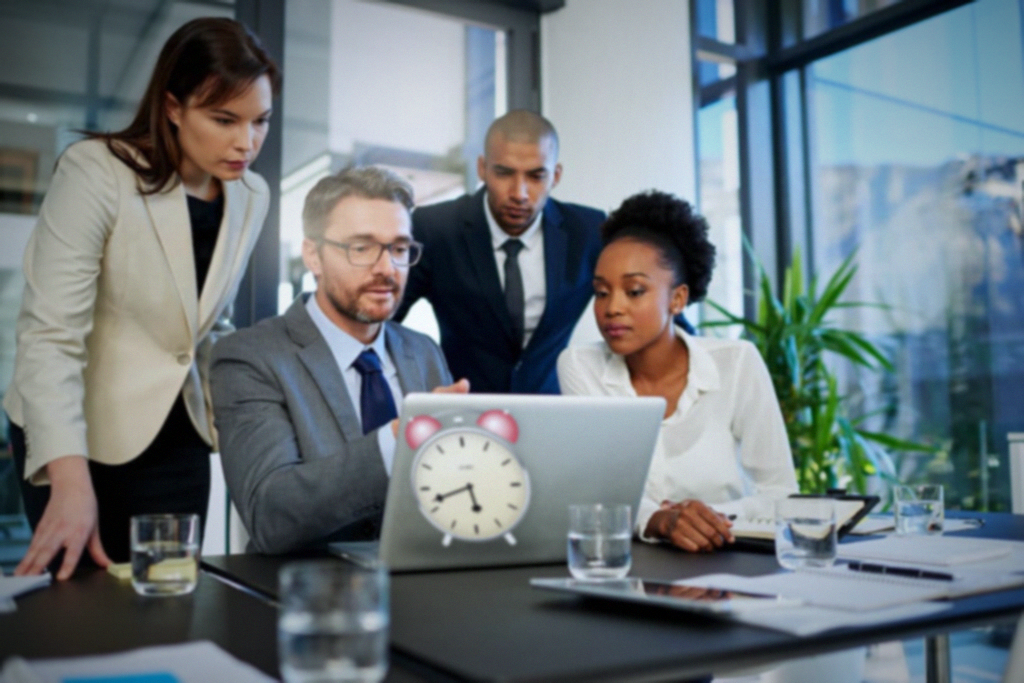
5:42
